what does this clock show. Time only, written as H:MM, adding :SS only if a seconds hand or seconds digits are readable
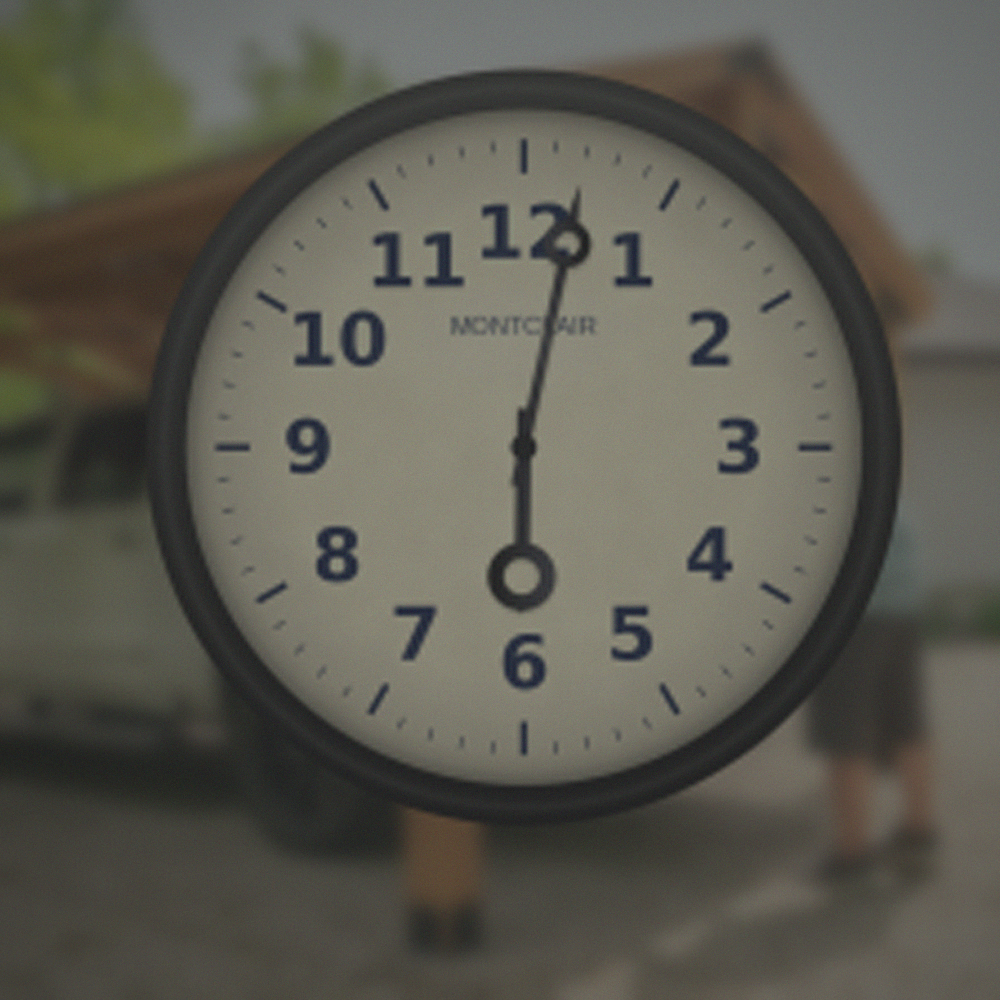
6:02
